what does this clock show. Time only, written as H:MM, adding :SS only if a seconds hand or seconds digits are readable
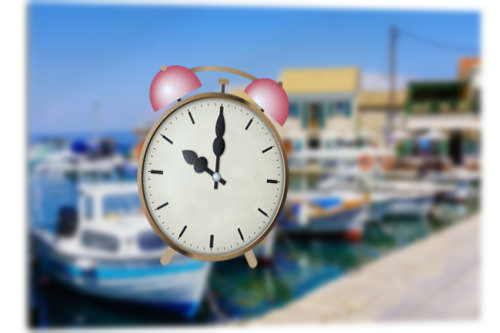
10:00
